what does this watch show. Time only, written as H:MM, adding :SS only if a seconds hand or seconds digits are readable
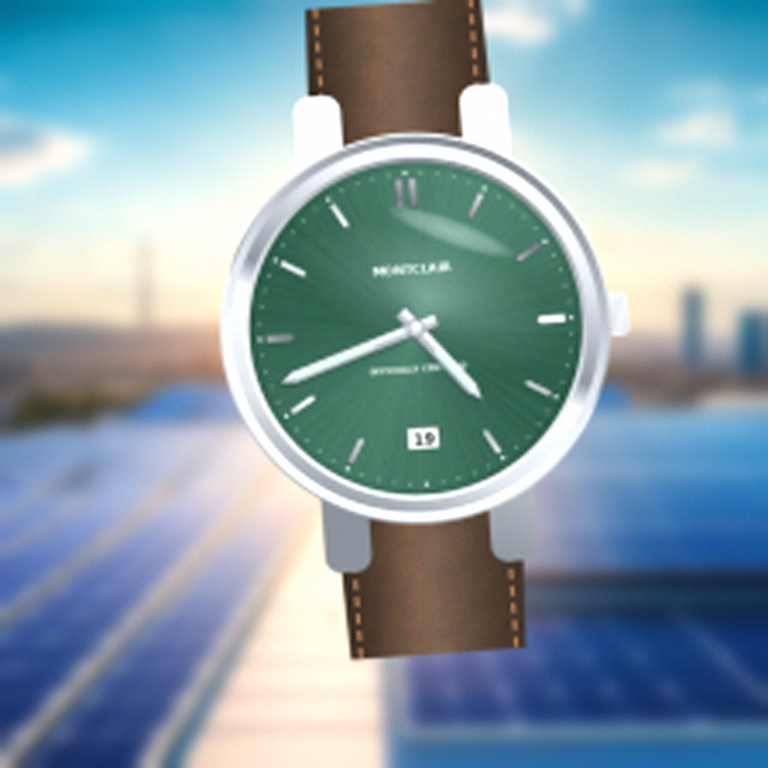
4:42
